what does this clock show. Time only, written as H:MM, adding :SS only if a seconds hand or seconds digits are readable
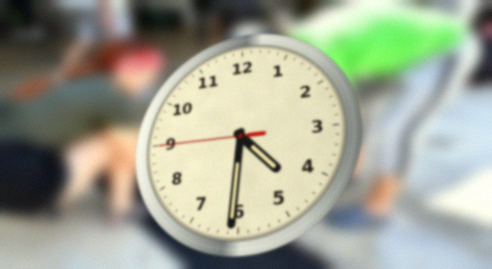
4:30:45
